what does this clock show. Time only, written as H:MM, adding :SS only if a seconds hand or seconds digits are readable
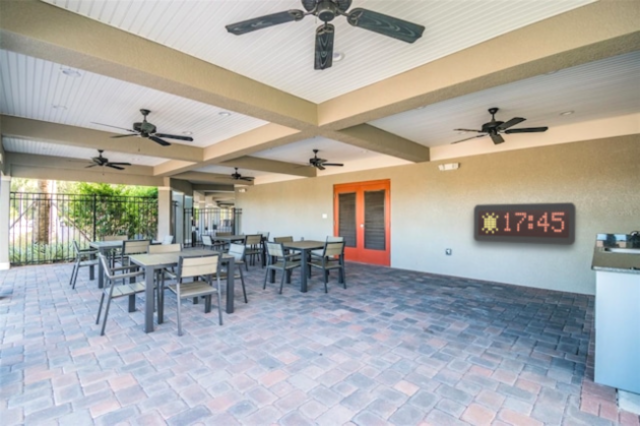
17:45
